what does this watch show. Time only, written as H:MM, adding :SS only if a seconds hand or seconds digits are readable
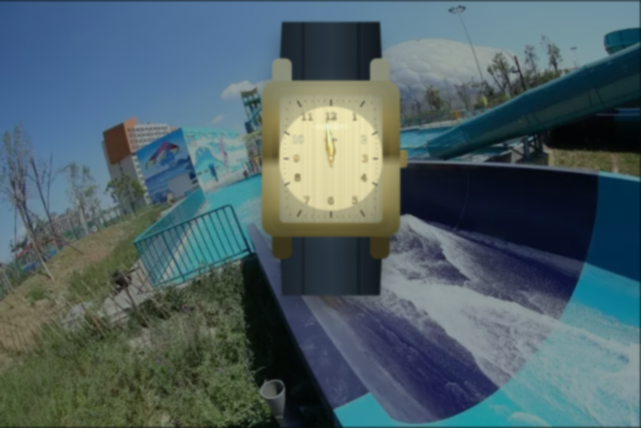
11:59
